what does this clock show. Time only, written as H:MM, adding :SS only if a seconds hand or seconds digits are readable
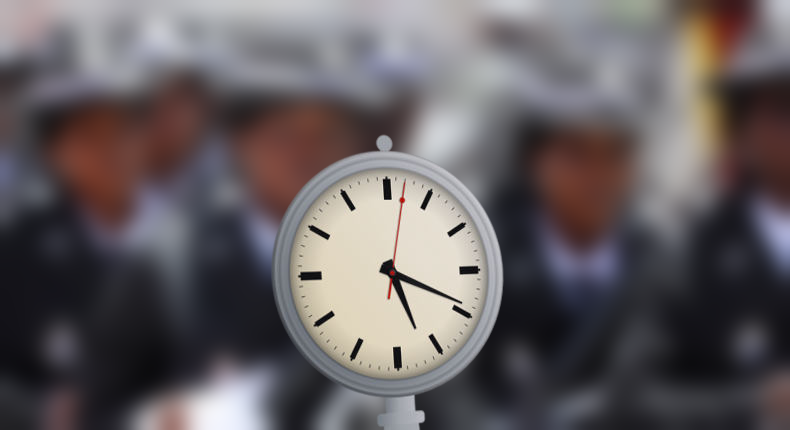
5:19:02
